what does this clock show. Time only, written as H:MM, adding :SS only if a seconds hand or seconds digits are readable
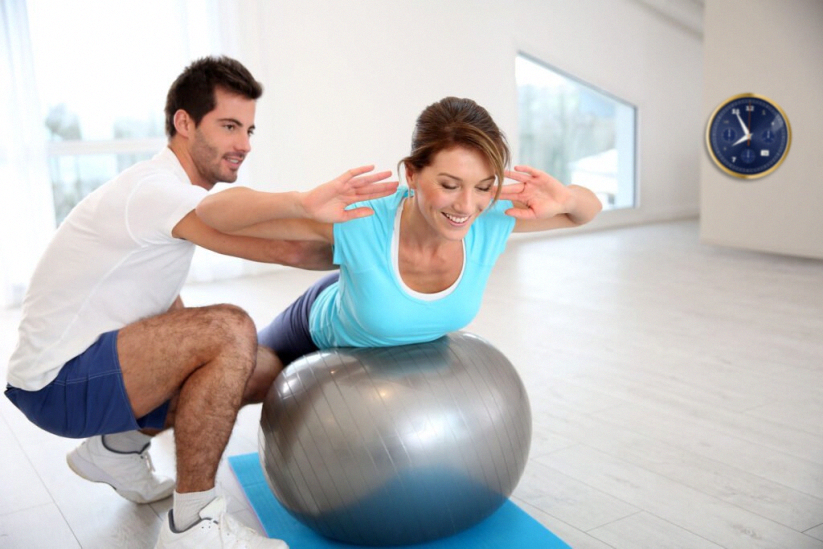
7:55
